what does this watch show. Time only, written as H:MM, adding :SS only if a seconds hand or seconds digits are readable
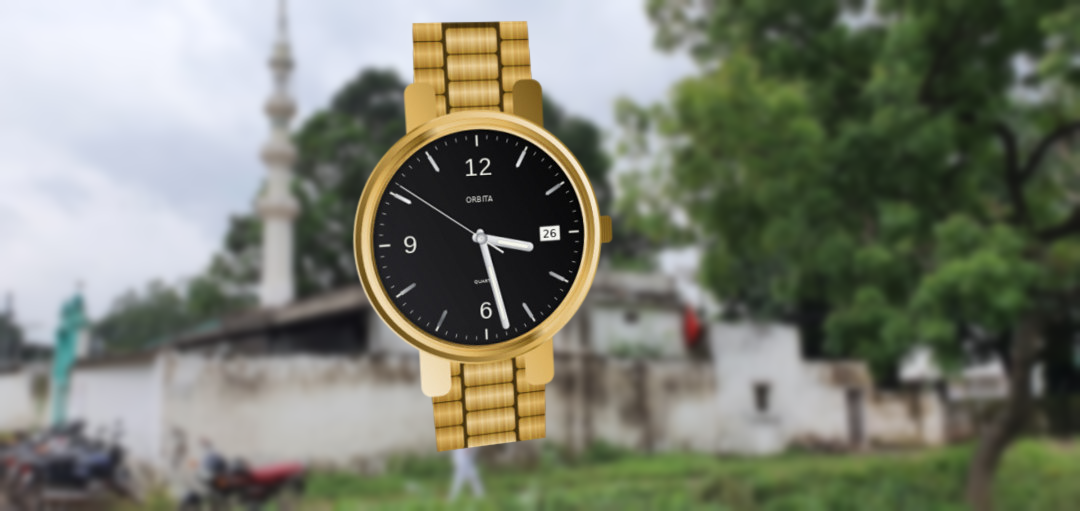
3:27:51
